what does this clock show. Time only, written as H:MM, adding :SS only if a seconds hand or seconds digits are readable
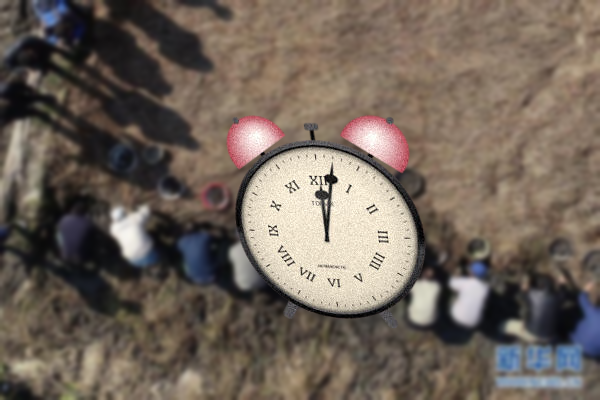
12:02
